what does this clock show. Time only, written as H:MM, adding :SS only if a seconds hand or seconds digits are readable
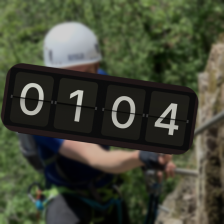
1:04
